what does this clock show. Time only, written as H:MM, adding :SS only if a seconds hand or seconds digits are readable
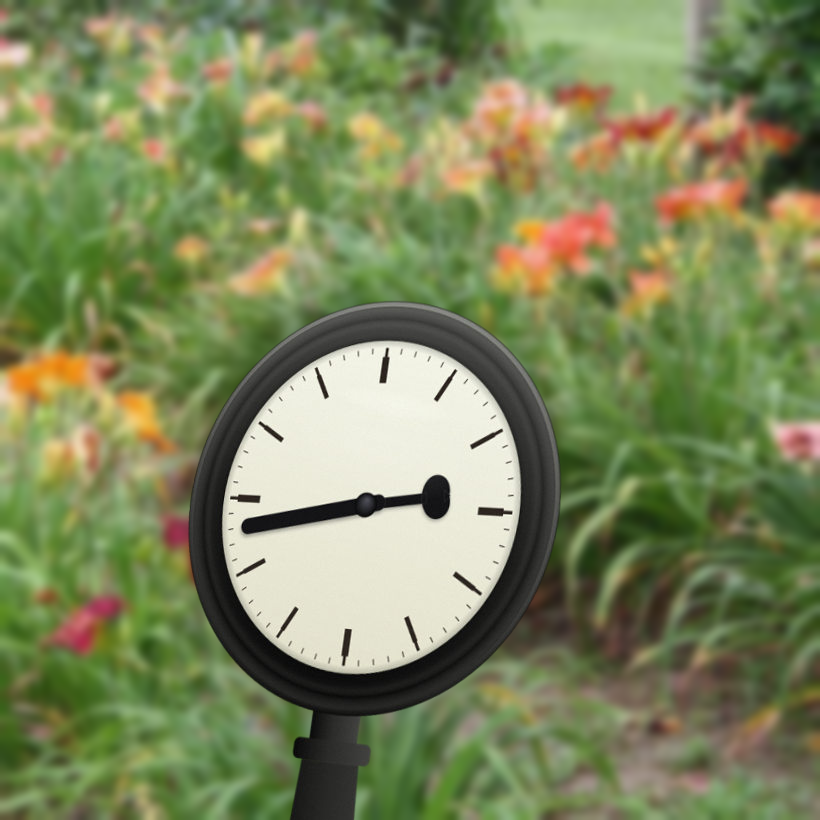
2:43
